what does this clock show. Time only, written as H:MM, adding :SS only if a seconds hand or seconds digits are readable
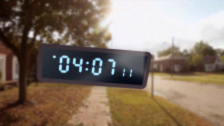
4:07:11
